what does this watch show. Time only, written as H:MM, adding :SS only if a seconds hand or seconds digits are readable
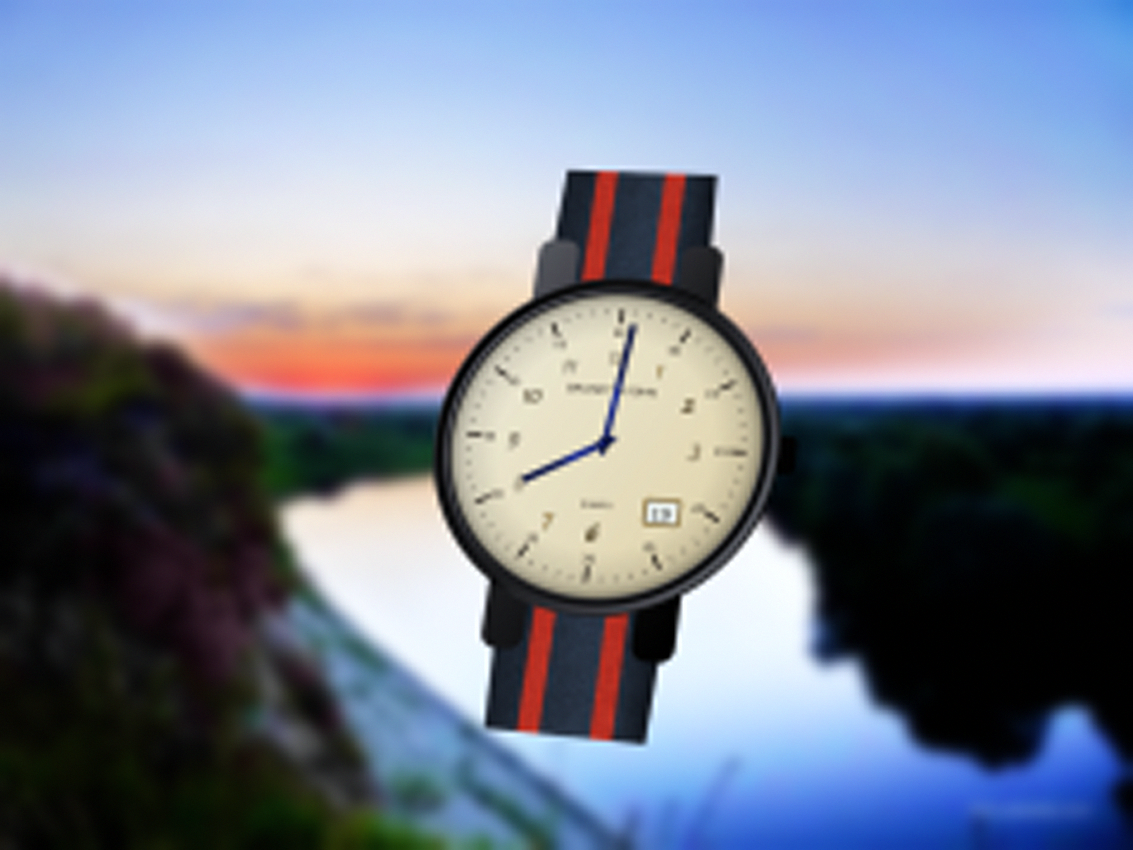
8:01
